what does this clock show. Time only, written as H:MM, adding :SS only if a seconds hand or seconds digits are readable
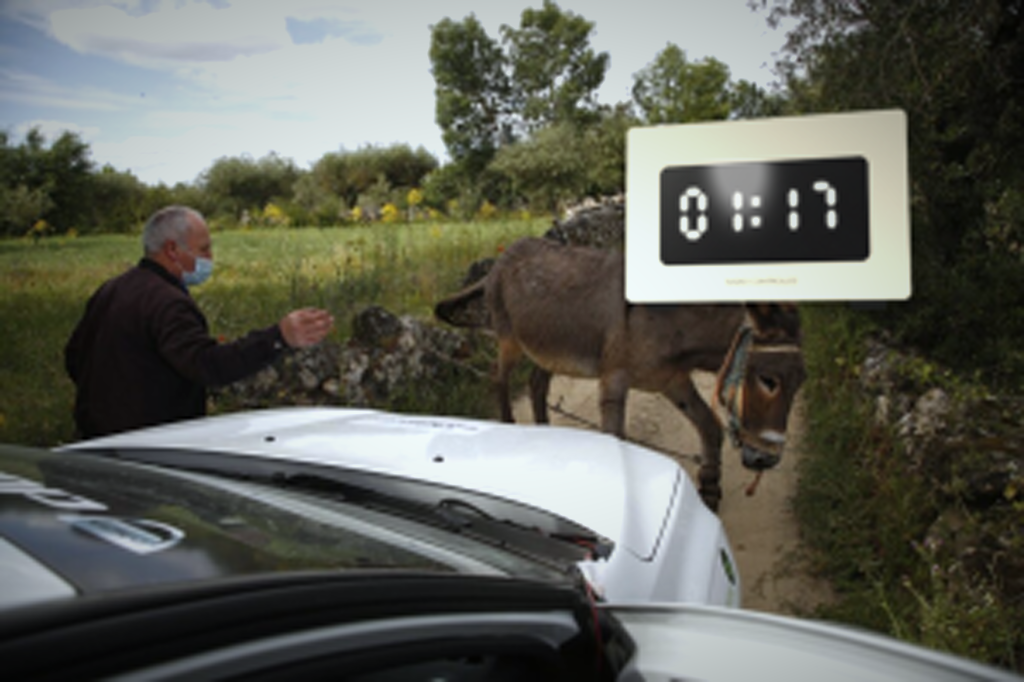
1:17
